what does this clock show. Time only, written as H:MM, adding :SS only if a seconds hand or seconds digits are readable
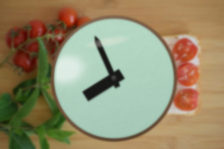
7:56
